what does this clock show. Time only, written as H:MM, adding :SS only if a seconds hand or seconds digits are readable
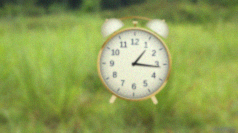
1:16
